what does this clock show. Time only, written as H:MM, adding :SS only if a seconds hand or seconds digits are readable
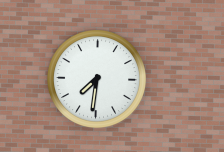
7:31
